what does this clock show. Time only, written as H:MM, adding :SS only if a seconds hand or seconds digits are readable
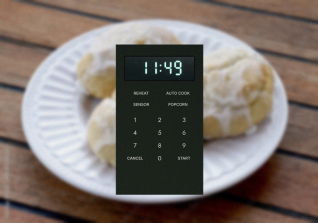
11:49
